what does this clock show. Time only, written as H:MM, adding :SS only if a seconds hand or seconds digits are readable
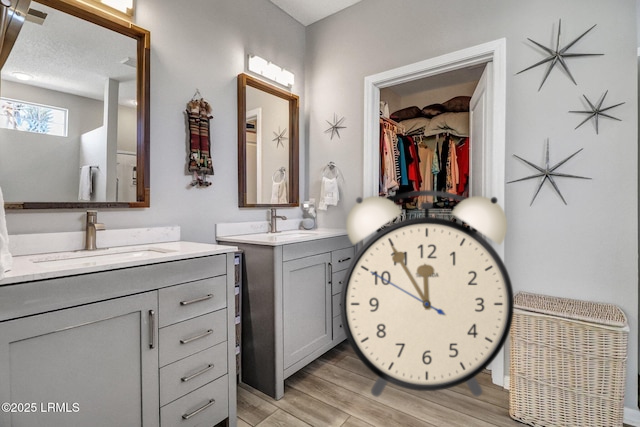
11:54:50
